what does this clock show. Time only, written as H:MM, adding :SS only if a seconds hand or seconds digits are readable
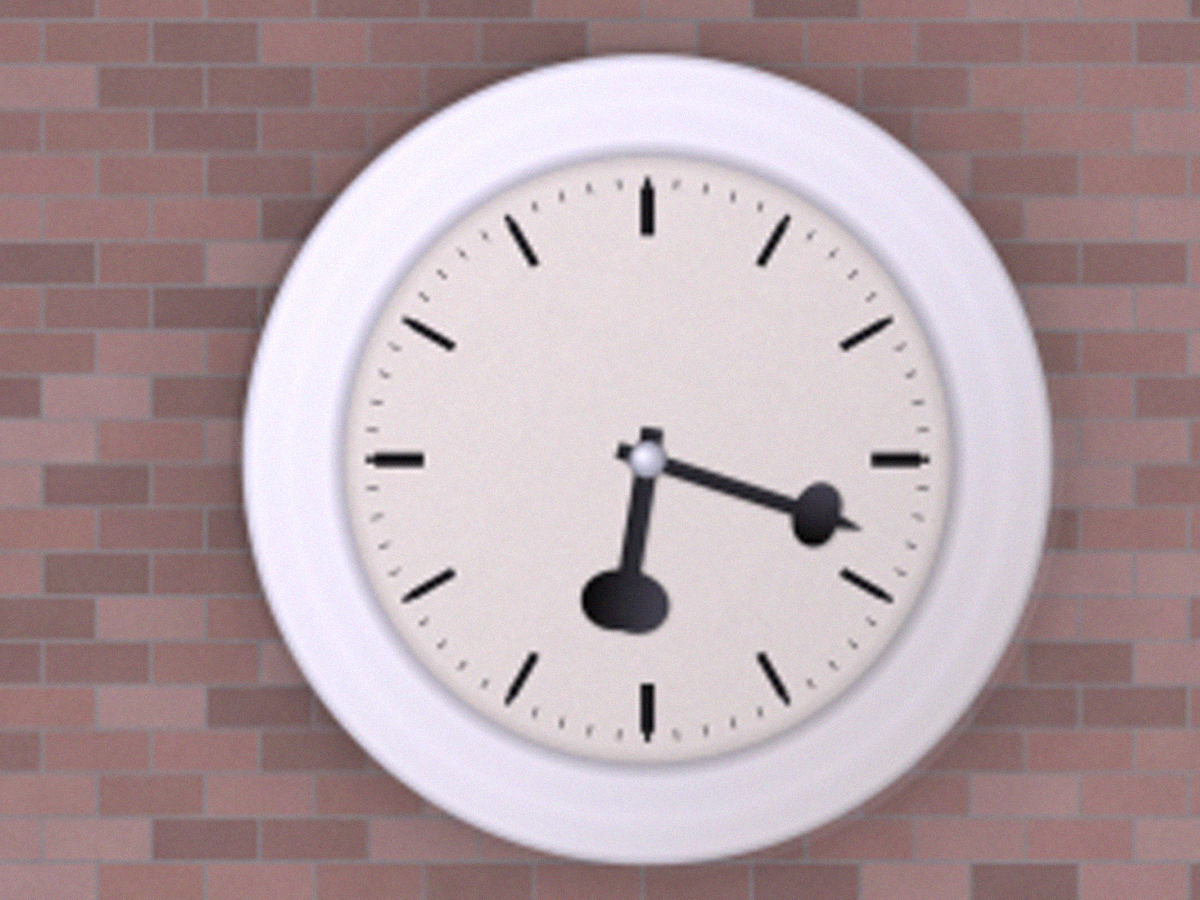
6:18
